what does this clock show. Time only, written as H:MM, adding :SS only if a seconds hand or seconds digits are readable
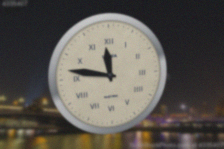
11:47
